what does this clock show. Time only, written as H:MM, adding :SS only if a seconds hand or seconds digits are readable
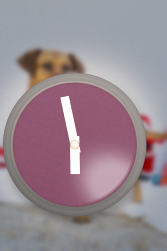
5:58
